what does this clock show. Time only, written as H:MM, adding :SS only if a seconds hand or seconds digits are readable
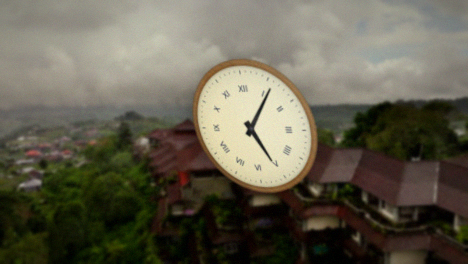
5:06
